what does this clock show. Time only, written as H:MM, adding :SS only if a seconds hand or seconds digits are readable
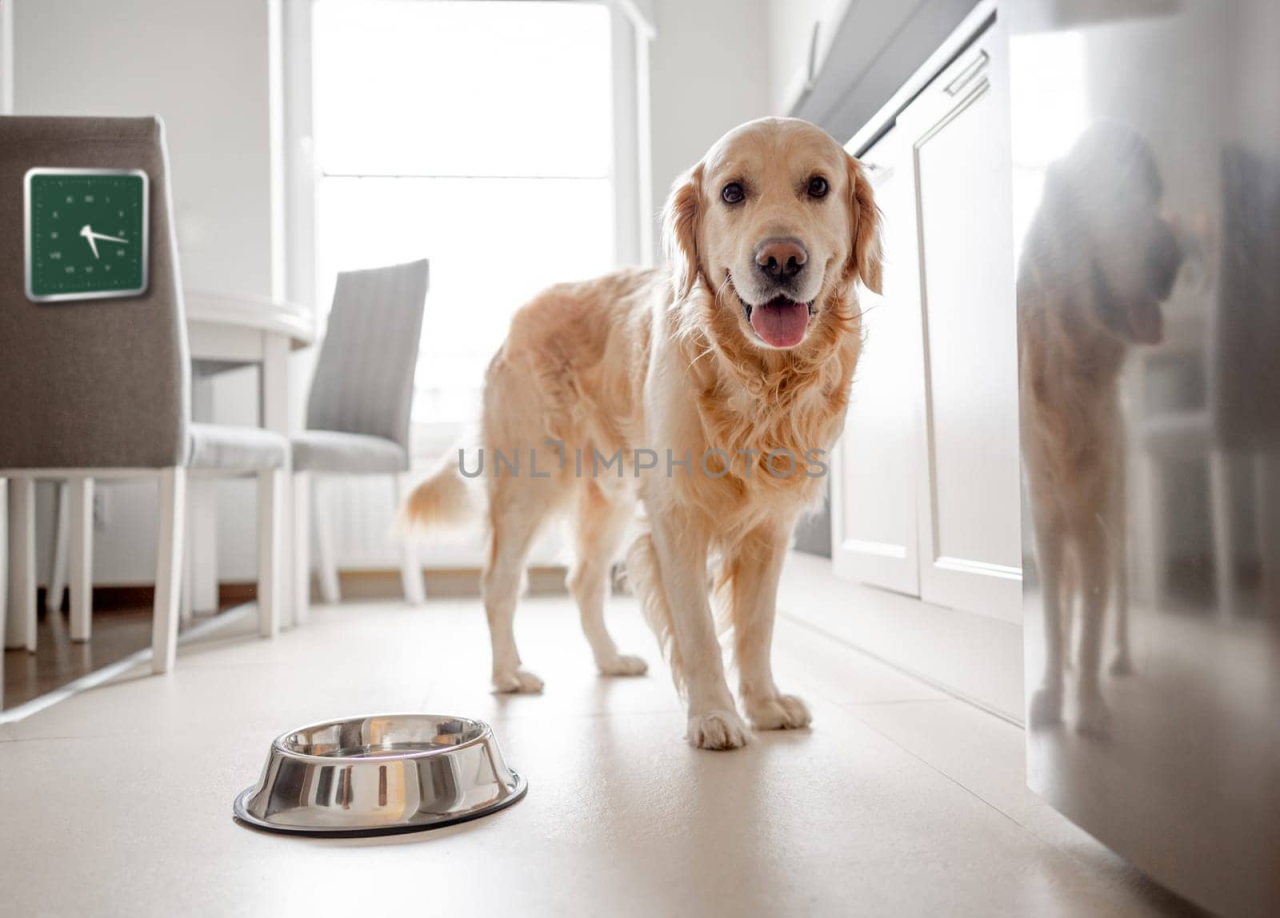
5:17
